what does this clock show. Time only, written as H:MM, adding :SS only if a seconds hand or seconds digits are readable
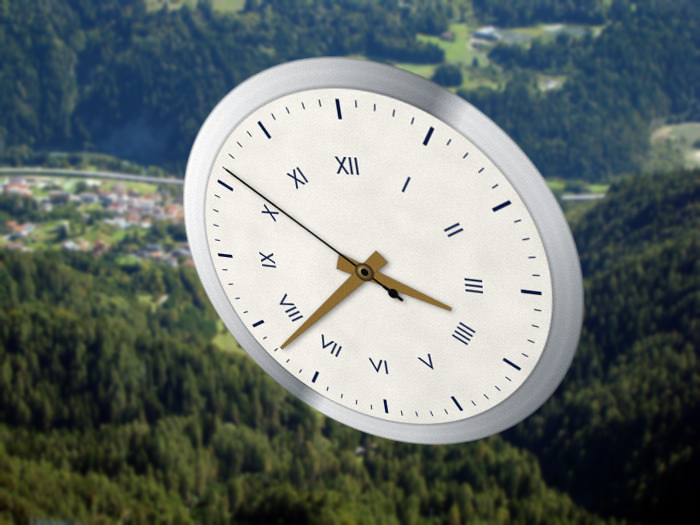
3:37:51
